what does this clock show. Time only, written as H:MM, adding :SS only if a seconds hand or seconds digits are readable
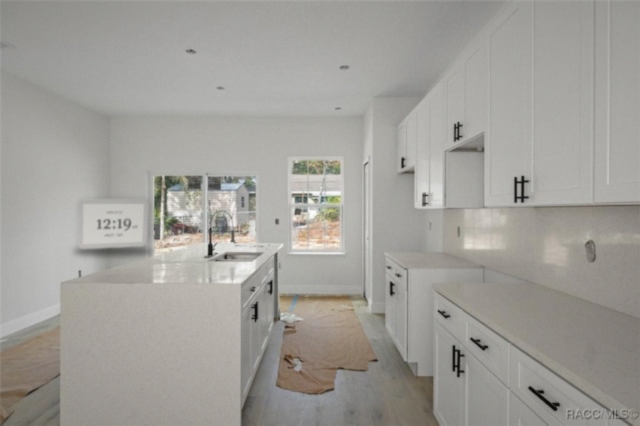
12:19
